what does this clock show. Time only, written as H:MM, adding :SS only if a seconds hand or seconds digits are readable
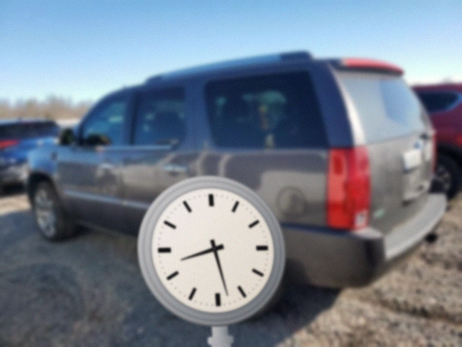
8:28
